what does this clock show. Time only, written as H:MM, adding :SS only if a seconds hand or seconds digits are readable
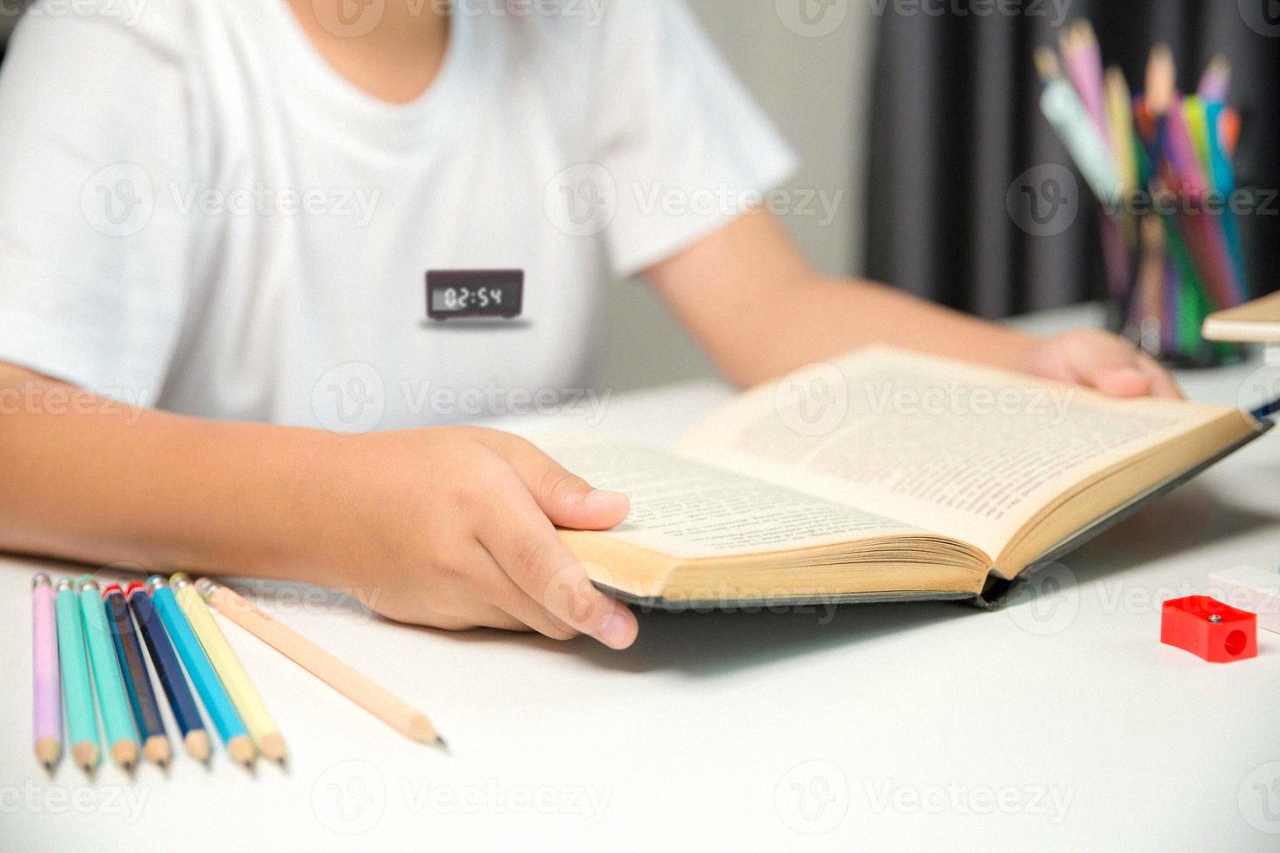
2:54
